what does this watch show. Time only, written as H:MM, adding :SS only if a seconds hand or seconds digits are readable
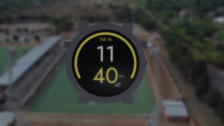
11:40
